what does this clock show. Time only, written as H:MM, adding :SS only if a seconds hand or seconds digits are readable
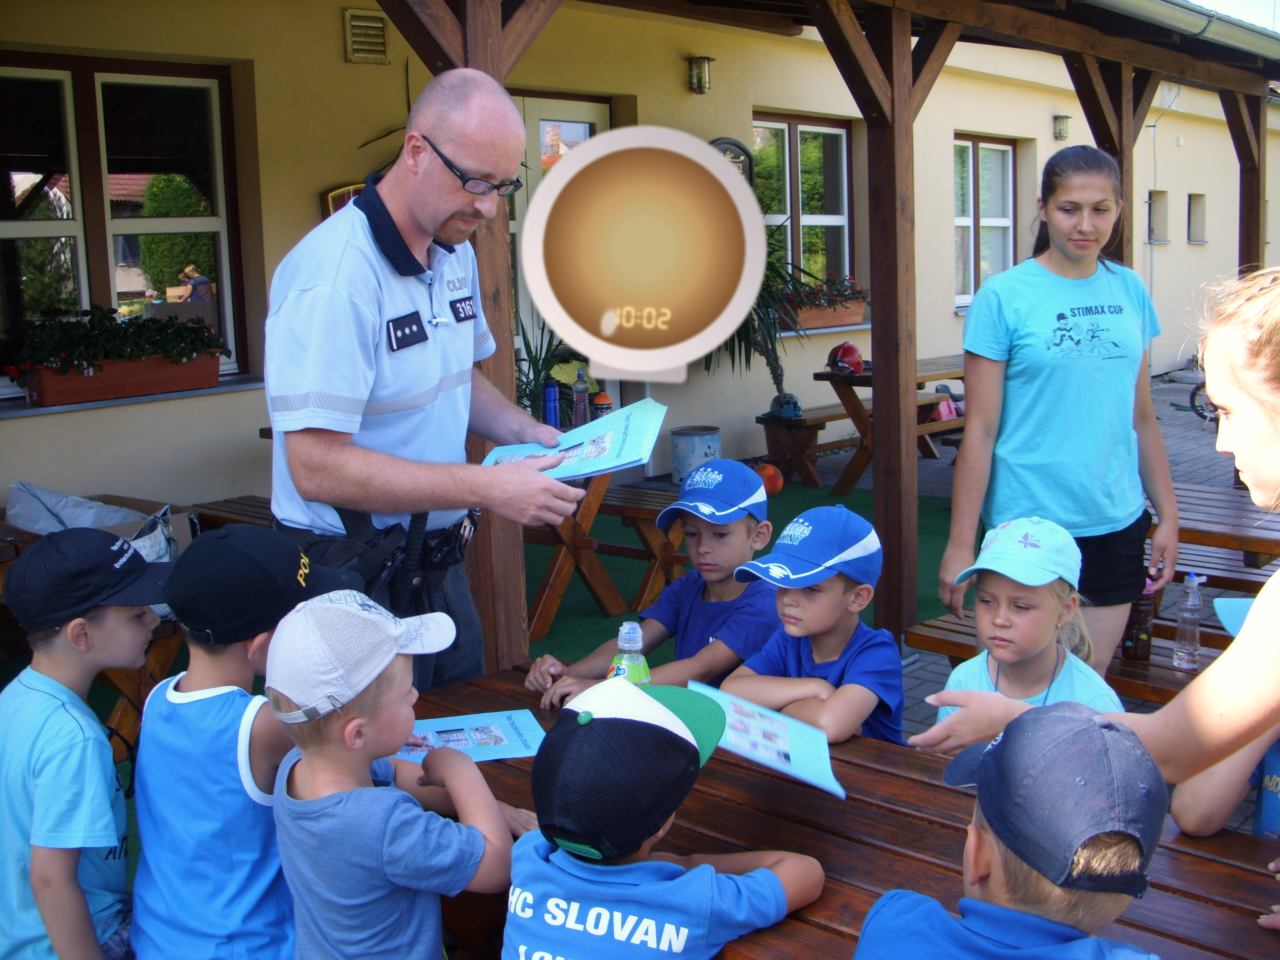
10:02
